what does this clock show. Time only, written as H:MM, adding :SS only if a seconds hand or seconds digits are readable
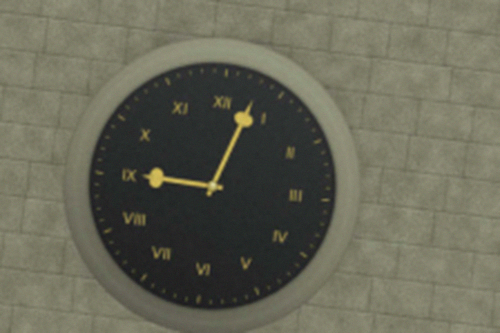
9:03
